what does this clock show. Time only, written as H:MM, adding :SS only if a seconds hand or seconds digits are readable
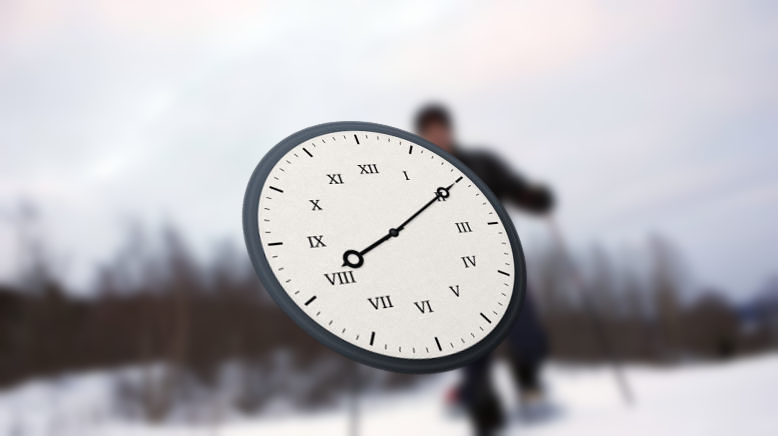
8:10
